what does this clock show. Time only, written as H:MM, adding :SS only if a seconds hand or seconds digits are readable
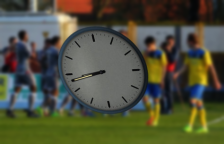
8:43
